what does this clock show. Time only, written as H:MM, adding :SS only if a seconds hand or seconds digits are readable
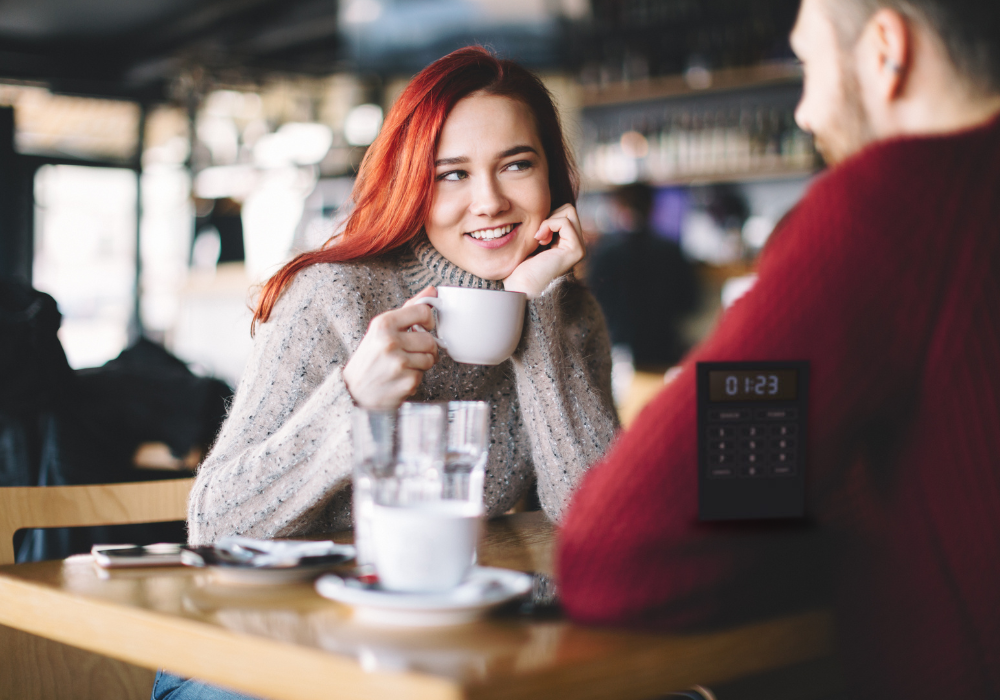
1:23
